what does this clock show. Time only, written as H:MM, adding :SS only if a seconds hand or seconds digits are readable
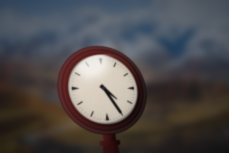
4:25
